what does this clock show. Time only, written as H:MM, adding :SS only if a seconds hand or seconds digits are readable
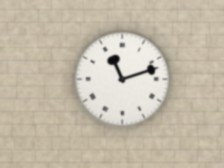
11:12
